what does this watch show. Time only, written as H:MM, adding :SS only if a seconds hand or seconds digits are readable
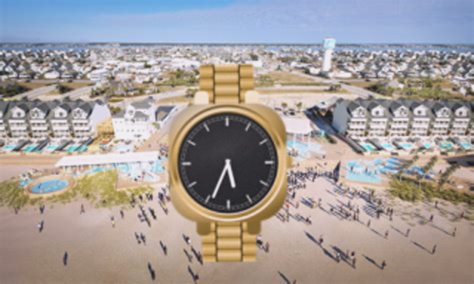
5:34
